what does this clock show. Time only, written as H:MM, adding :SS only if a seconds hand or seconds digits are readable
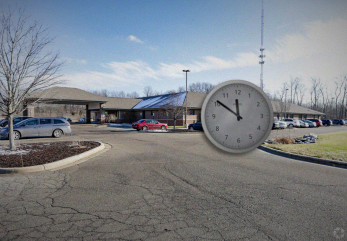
11:51
